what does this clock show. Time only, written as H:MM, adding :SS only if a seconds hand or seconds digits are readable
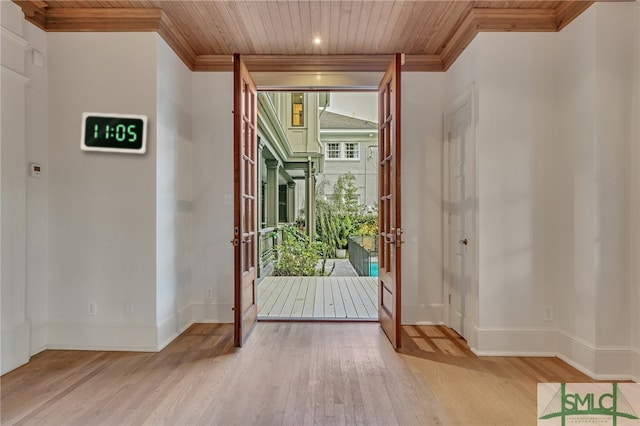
11:05
